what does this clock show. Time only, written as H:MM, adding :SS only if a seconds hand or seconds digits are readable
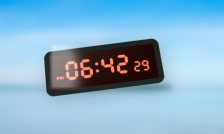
6:42:29
